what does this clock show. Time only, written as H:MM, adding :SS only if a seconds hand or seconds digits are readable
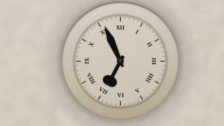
6:56
